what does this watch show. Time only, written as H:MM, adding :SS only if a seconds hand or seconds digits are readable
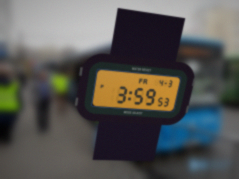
3:59
